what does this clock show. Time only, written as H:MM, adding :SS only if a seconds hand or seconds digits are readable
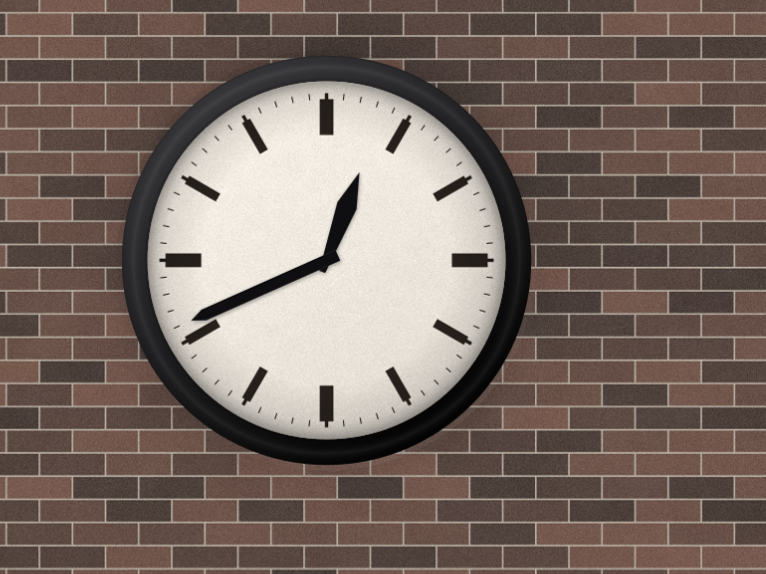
12:41
